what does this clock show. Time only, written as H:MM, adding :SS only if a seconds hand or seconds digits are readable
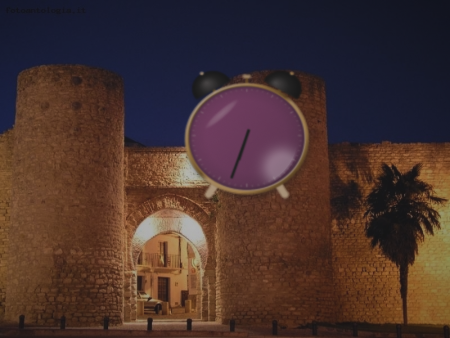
6:33
